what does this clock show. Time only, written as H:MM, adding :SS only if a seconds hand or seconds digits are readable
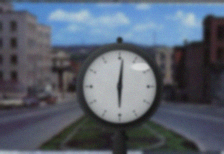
6:01
